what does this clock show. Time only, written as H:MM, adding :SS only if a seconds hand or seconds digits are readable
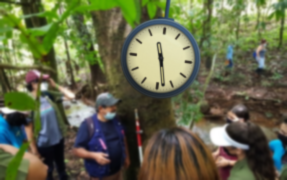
11:28
